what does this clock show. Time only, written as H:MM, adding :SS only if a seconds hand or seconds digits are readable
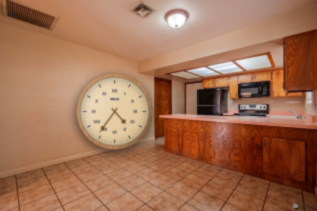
4:36
